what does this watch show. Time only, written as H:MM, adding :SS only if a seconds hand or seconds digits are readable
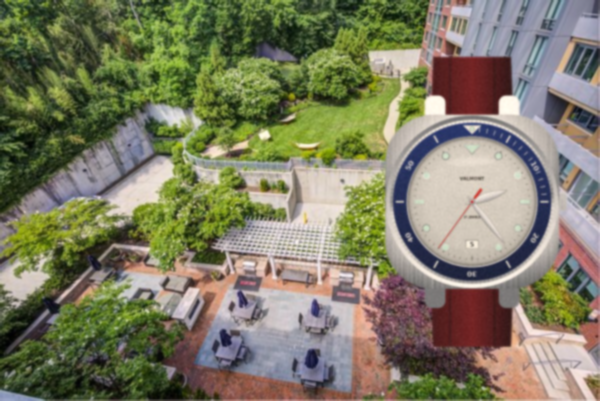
2:23:36
